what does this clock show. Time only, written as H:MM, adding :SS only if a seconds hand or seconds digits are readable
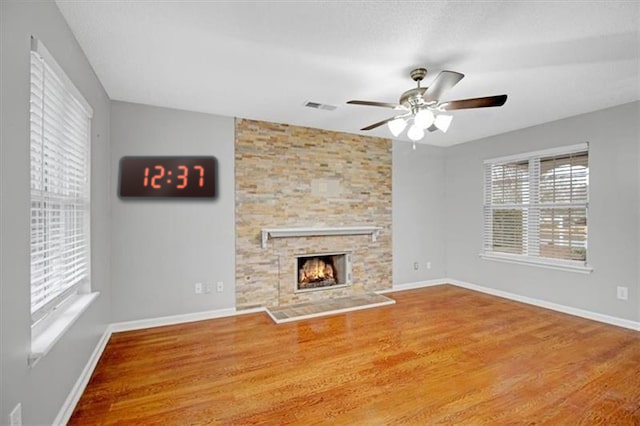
12:37
